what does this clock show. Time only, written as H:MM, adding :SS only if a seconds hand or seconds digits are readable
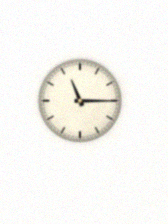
11:15
